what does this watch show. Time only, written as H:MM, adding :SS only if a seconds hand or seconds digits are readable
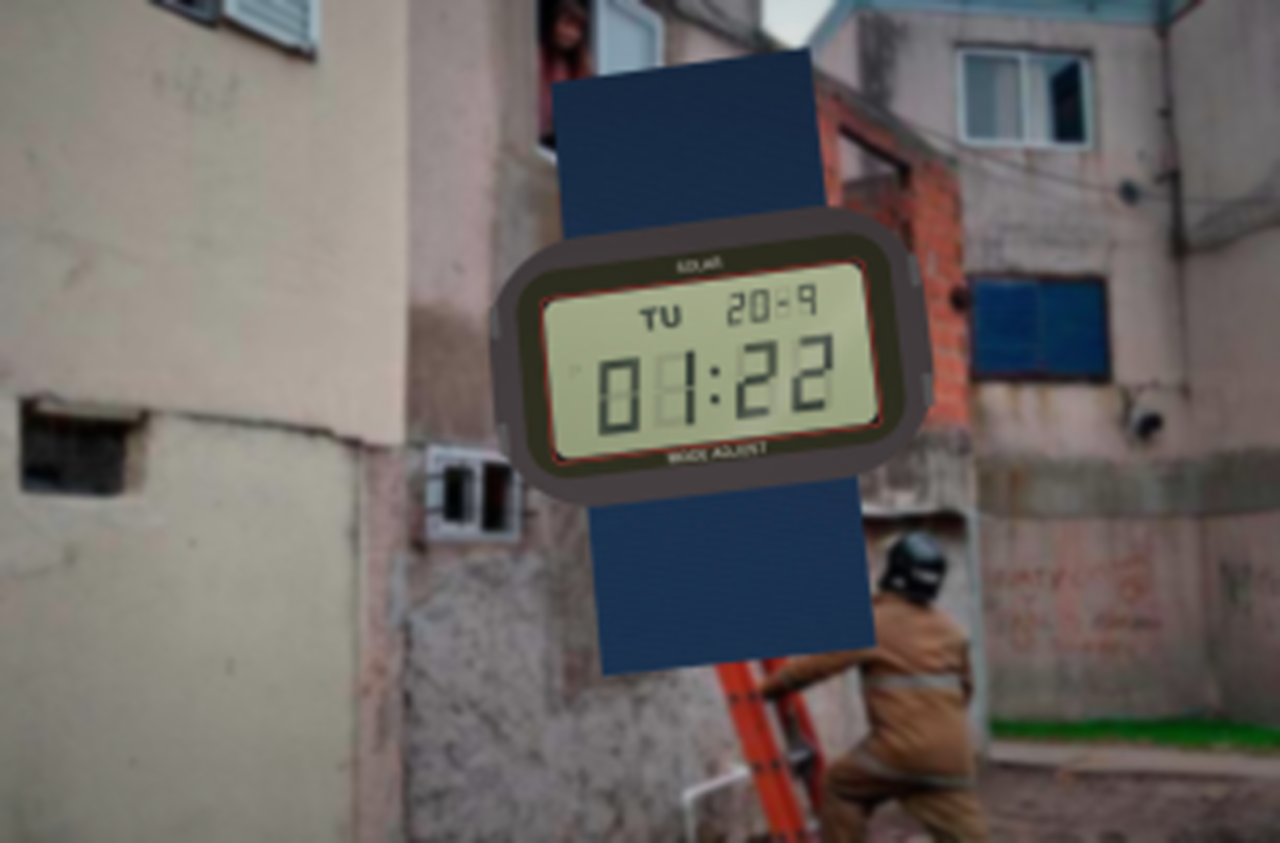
1:22
